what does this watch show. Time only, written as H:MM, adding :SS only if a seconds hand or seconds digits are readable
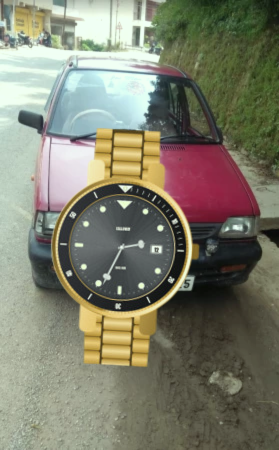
2:34
